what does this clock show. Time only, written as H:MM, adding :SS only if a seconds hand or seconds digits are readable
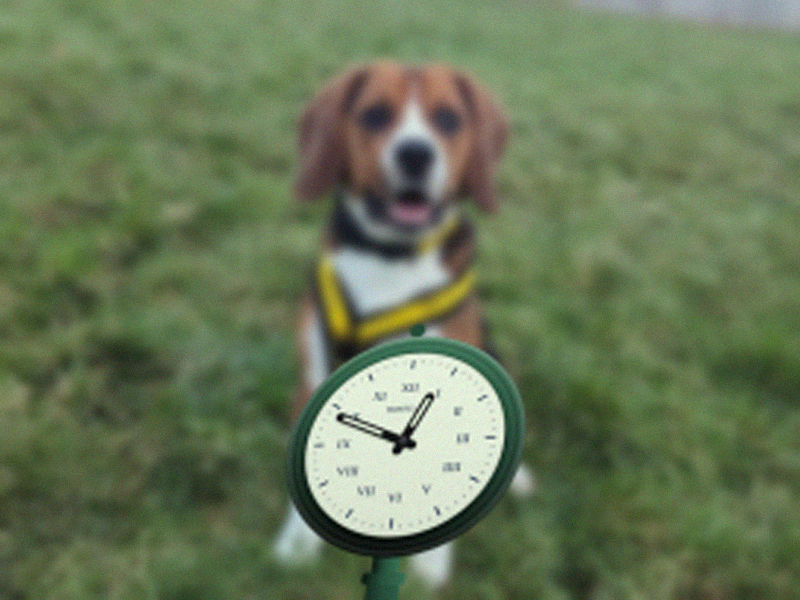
12:49
